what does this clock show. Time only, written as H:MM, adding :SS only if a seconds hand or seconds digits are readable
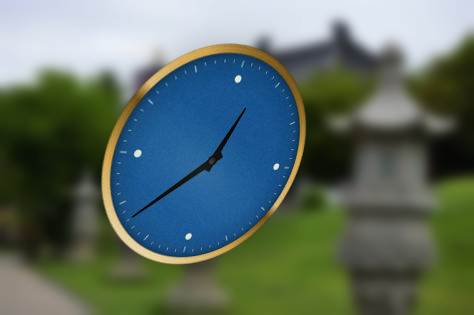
12:38
